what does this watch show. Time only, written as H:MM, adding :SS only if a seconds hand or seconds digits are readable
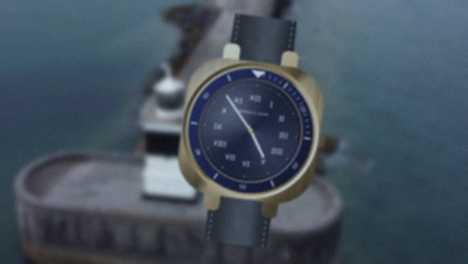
4:53
